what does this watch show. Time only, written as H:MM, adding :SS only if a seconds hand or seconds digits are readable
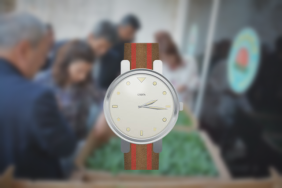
2:16
